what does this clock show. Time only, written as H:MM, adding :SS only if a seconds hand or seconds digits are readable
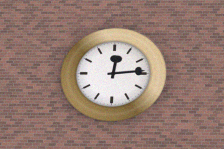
12:14
